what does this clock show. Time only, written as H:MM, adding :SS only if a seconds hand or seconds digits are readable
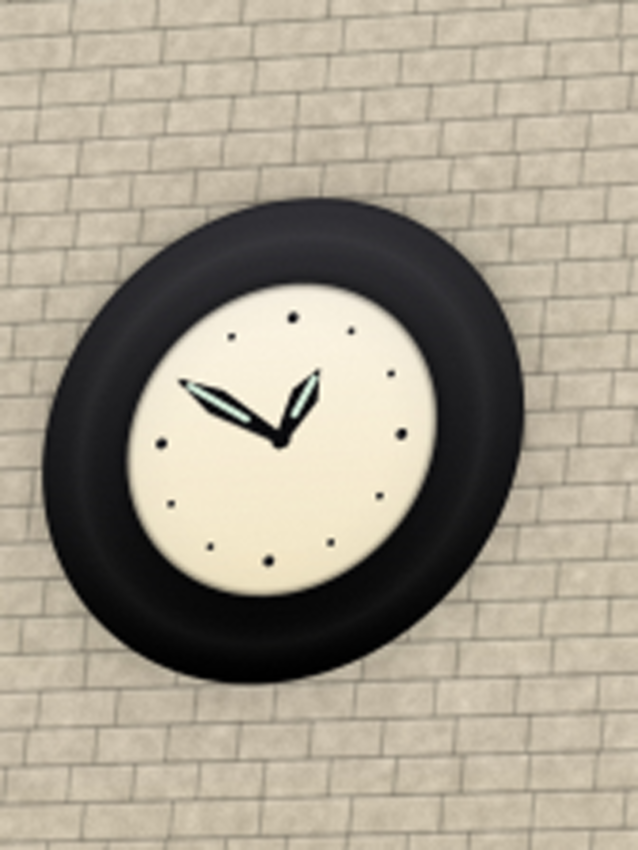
12:50
